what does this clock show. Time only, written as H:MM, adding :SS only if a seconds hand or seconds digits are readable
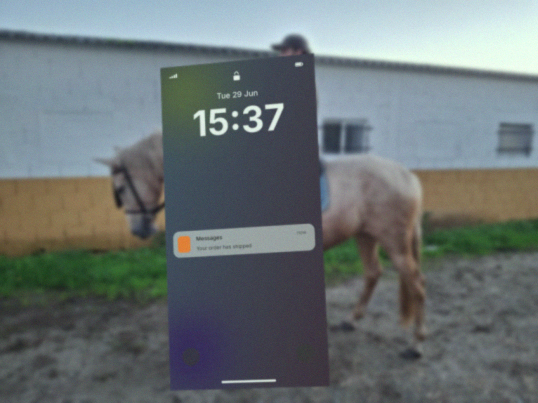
15:37
